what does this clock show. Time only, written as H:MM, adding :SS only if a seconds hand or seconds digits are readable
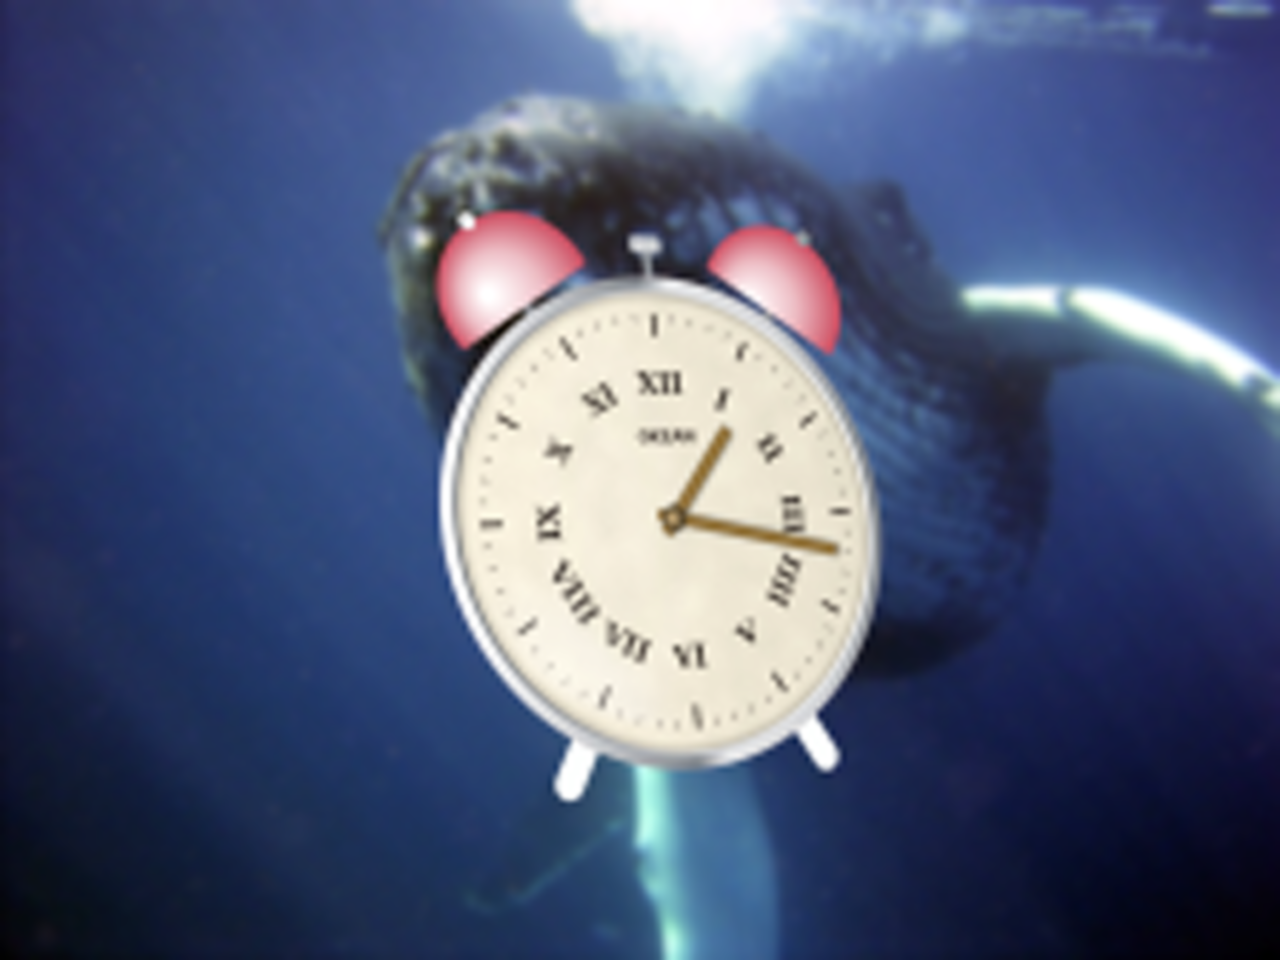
1:17
